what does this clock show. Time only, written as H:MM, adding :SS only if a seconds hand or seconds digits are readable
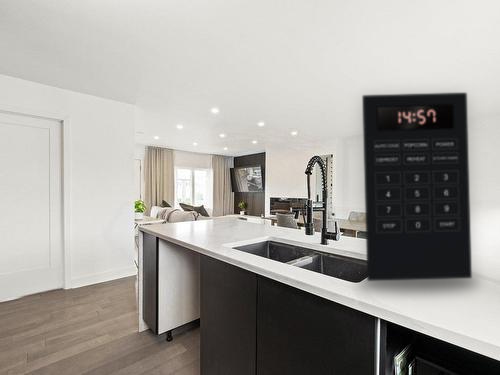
14:57
